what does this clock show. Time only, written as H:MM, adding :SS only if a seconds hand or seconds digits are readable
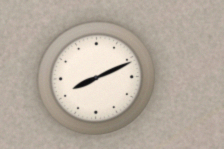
8:11
